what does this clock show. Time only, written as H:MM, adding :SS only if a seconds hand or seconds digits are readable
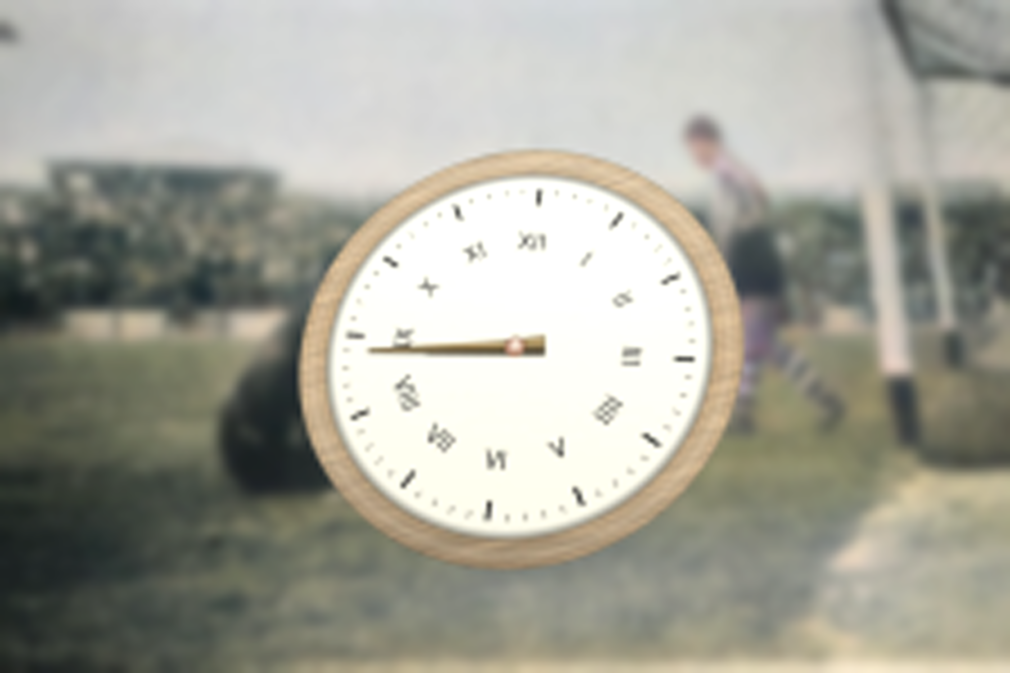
8:44
